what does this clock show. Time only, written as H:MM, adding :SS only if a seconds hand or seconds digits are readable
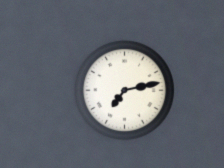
7:13
